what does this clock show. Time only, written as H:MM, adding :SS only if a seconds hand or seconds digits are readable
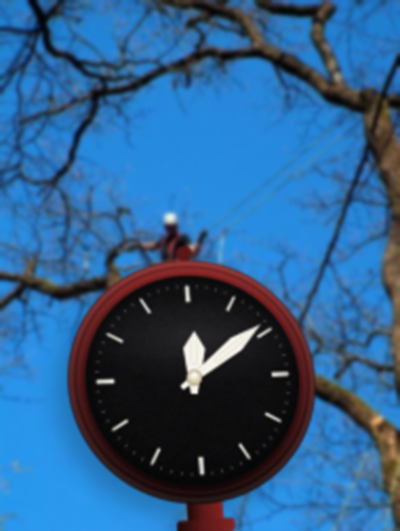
12:09
